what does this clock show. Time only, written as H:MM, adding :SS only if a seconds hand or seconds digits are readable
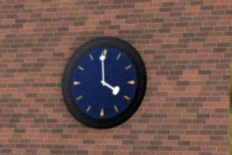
3:59
